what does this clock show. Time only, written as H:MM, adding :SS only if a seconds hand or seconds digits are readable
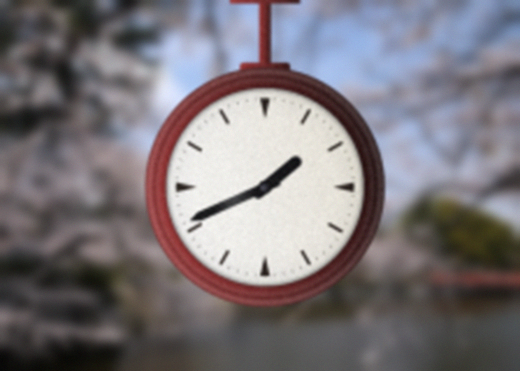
1:41
